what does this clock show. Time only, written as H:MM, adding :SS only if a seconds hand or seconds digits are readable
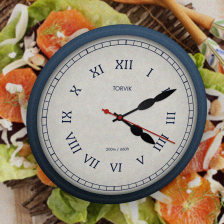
4:10:19
